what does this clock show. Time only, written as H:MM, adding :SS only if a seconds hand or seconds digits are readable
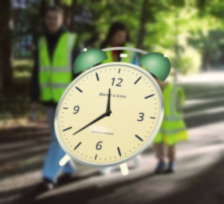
11:38
